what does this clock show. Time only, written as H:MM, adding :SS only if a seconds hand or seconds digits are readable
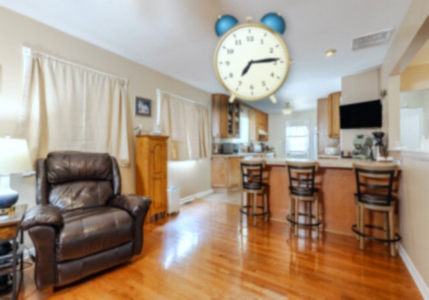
7:14
